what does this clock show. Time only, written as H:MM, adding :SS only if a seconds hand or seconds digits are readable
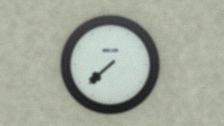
7:38
